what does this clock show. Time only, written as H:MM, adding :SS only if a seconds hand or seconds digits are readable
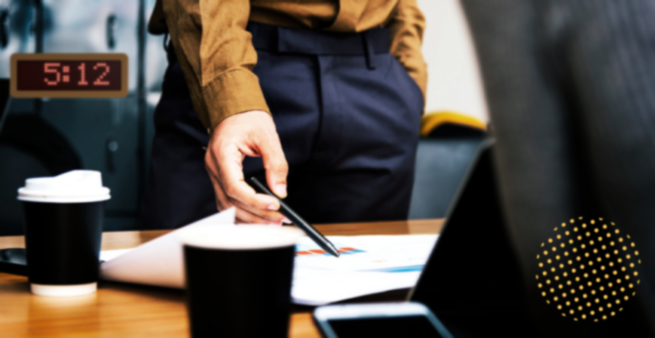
5:12
